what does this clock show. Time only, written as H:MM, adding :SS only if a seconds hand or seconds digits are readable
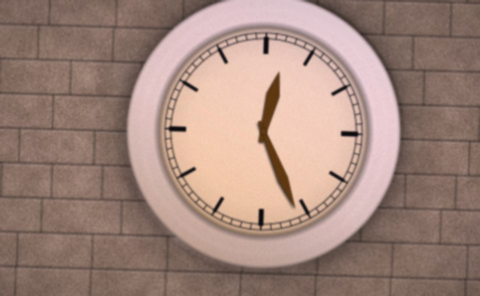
12:26
